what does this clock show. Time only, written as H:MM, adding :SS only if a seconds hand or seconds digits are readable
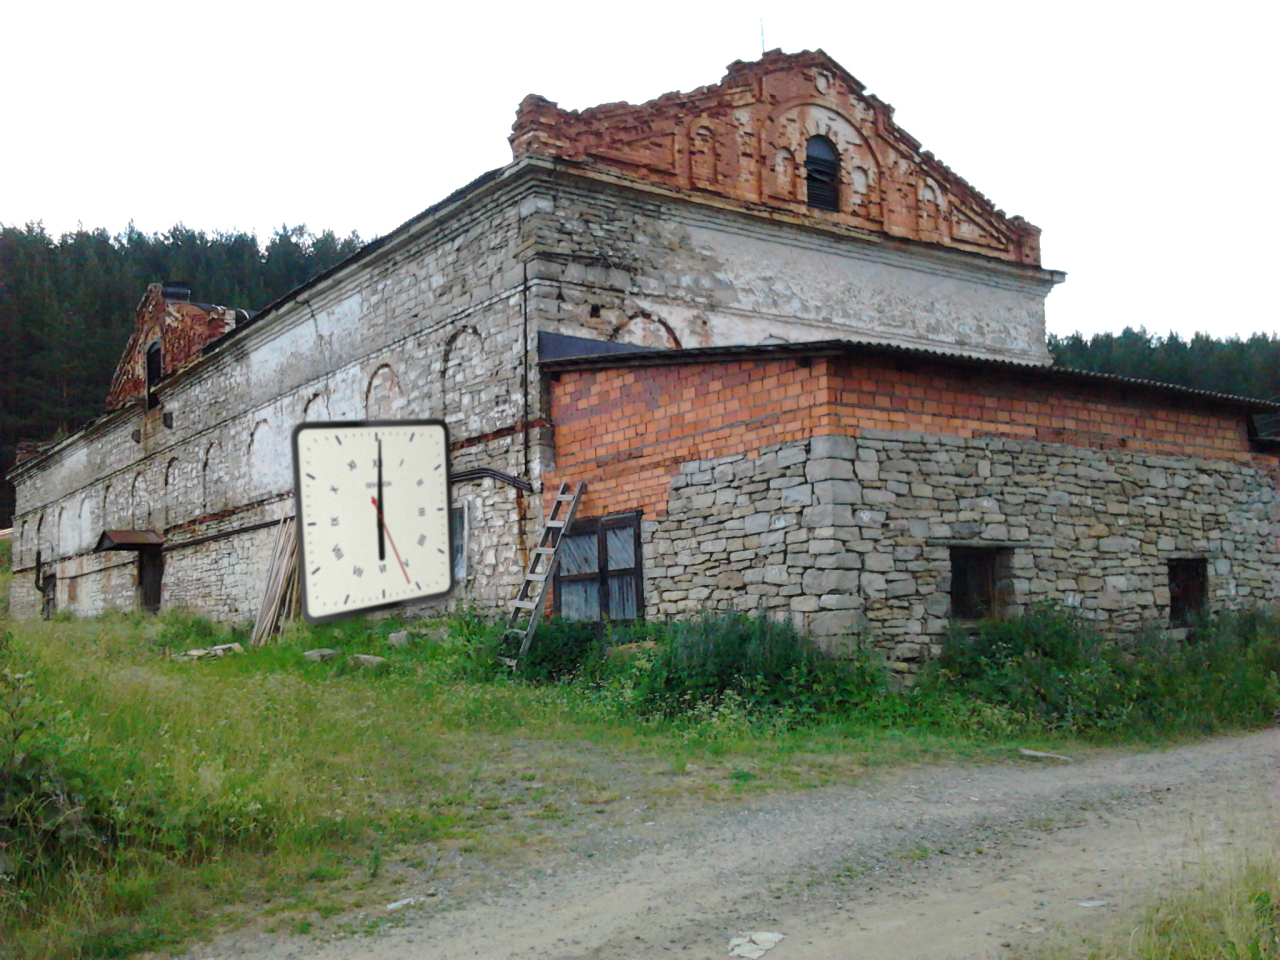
6:00:26
